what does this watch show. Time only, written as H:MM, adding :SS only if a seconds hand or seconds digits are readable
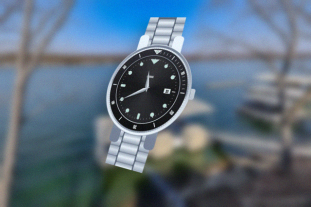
11:40
